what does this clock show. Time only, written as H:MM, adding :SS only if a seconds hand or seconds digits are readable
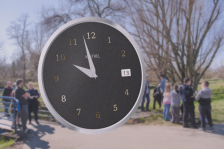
9:58
